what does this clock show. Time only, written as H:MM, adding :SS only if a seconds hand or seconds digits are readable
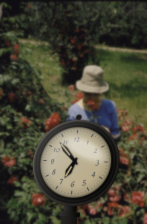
6:53
